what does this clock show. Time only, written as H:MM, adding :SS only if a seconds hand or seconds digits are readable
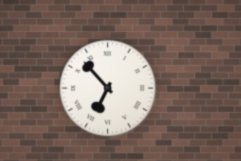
6:53
